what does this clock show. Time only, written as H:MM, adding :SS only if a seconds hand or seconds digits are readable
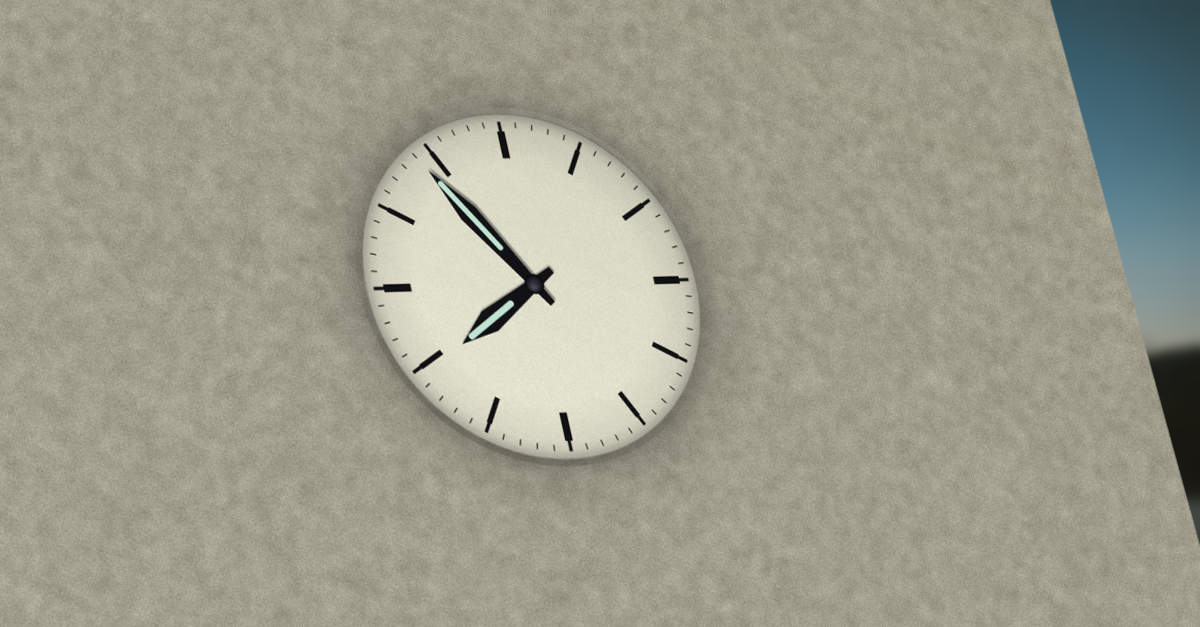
7:54
